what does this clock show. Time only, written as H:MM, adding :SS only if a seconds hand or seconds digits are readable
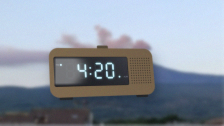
4:20
